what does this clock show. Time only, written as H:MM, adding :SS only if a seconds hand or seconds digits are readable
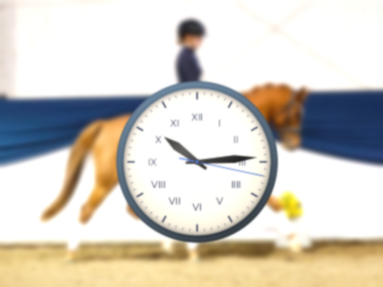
10:14:17
